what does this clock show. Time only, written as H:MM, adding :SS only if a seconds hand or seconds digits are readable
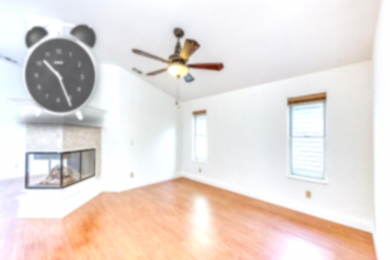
10:26
